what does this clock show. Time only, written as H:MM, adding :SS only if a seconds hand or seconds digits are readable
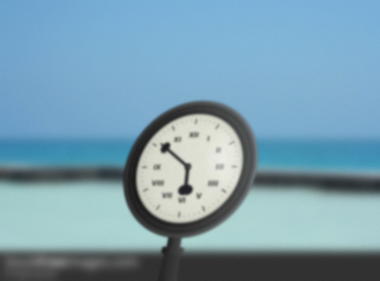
5:51
